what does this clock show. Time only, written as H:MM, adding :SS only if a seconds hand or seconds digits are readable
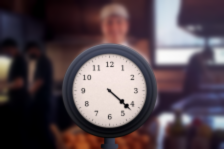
4:22
